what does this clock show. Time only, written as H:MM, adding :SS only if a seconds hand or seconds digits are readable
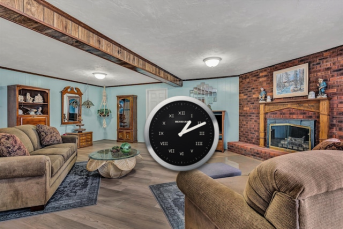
1:11
